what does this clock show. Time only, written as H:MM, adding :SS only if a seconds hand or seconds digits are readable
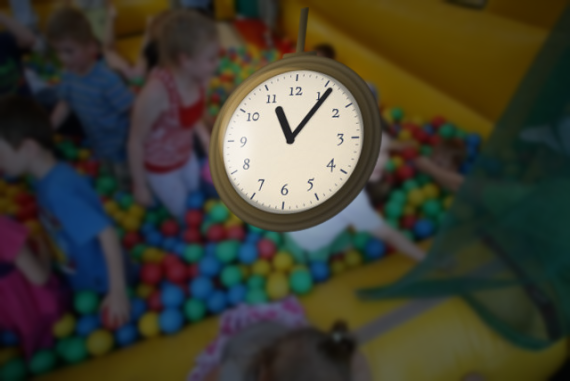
11:06
